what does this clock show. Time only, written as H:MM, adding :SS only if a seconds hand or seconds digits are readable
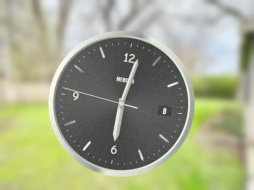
6:01:46
